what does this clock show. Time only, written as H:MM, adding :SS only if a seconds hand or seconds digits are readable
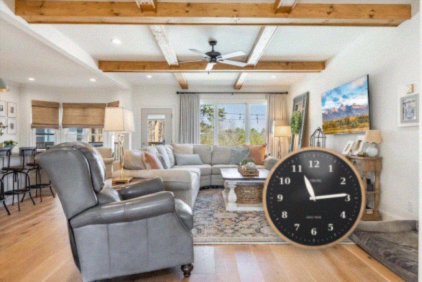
11:14
